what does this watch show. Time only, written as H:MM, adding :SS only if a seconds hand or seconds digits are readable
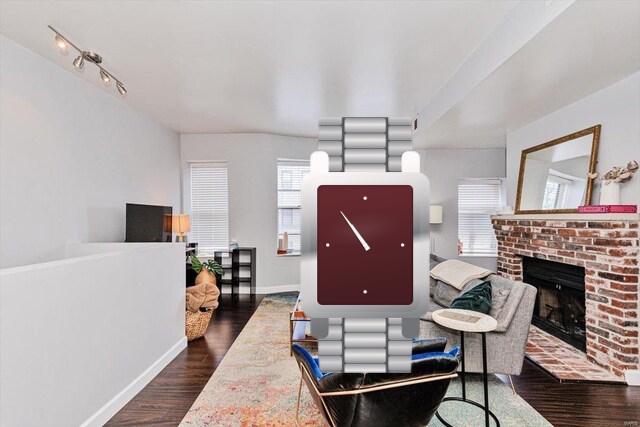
10:54
